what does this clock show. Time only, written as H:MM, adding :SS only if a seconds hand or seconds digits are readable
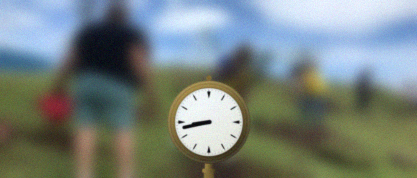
8:43
